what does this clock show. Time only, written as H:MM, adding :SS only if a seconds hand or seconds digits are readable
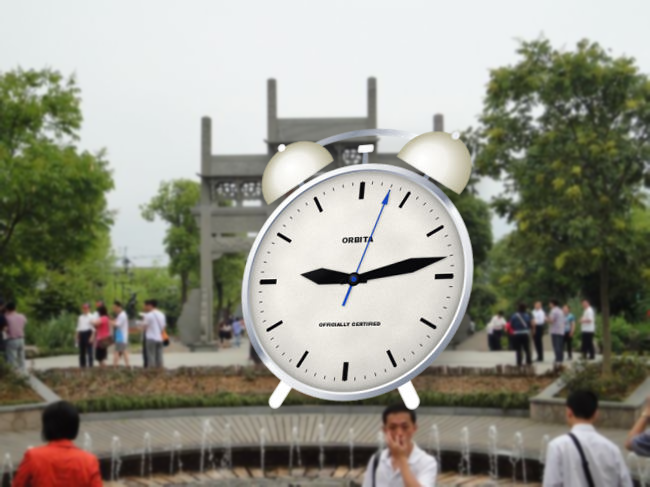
9:13:03
